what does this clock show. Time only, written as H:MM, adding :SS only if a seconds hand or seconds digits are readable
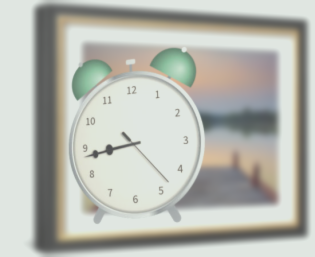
8:43:23
